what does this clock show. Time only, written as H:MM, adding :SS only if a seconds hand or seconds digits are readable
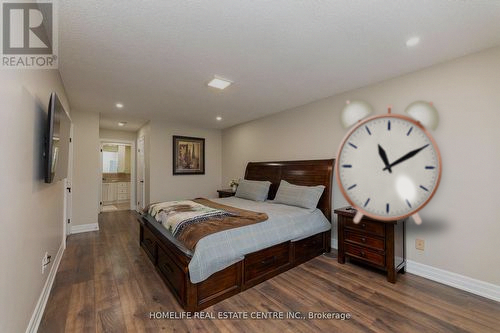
11:10
